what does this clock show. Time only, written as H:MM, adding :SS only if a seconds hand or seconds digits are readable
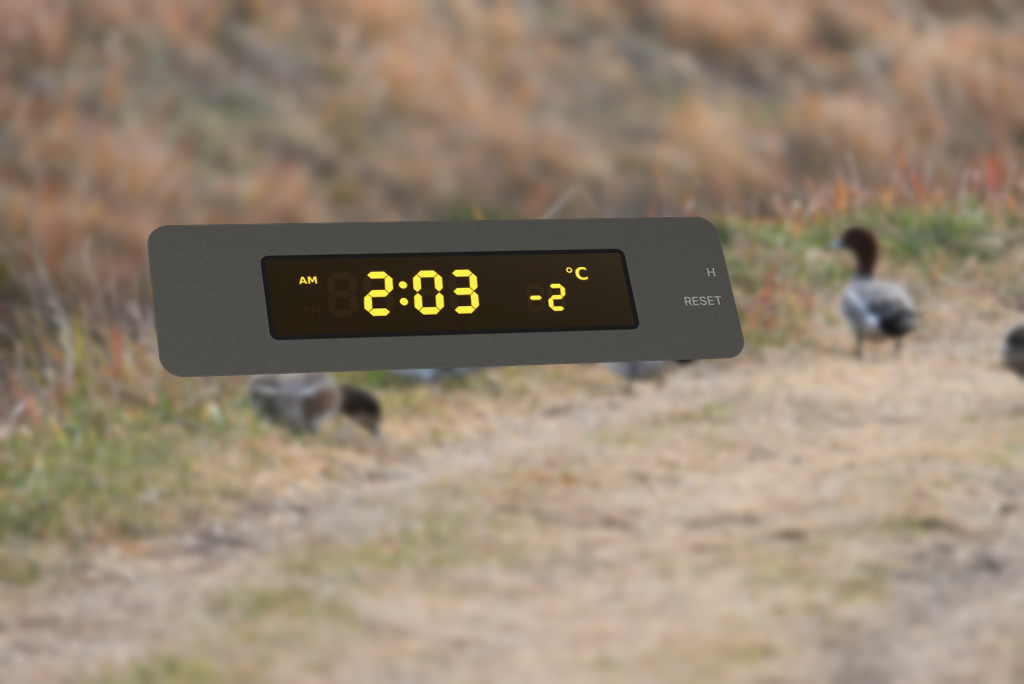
2:03
